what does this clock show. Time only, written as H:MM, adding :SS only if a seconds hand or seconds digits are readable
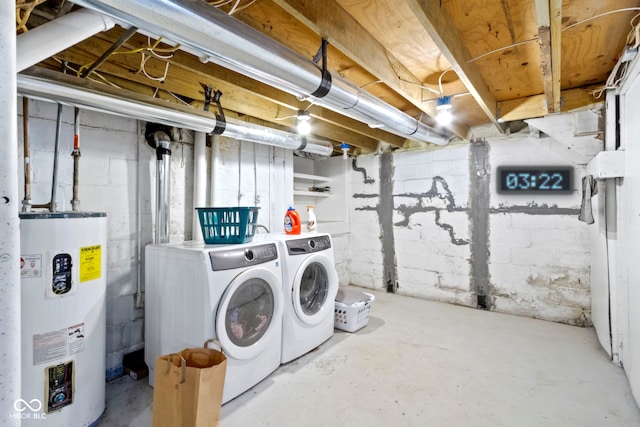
3:22
